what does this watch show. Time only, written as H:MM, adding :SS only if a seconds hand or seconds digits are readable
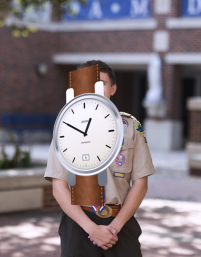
12:50
